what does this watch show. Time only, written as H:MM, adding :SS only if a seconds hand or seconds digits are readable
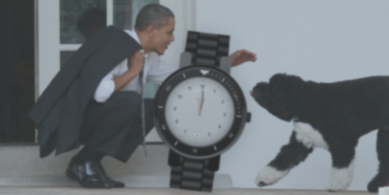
12:00
